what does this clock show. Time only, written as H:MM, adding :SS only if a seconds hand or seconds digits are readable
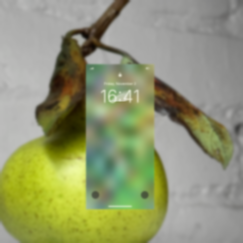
16:41
